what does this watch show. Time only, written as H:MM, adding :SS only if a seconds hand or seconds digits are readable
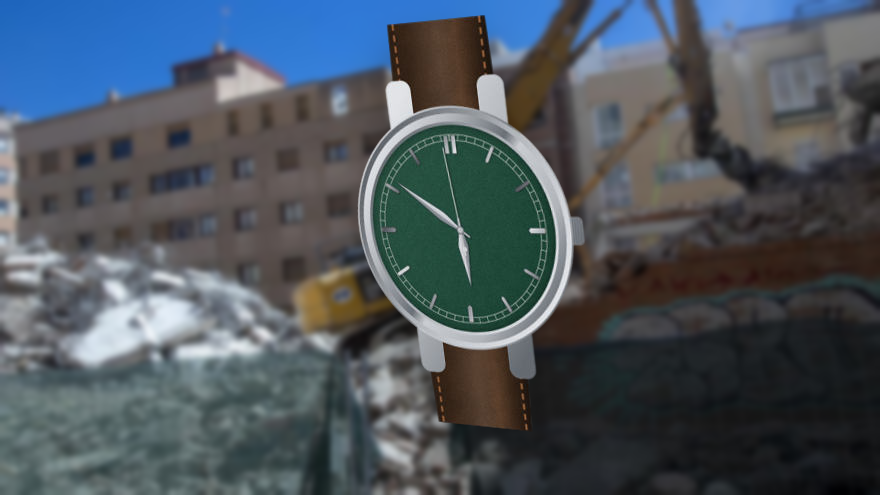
5:50:59
